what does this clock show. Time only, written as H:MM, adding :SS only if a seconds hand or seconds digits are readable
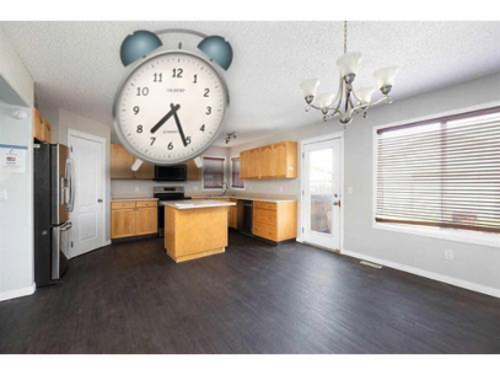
7:26
